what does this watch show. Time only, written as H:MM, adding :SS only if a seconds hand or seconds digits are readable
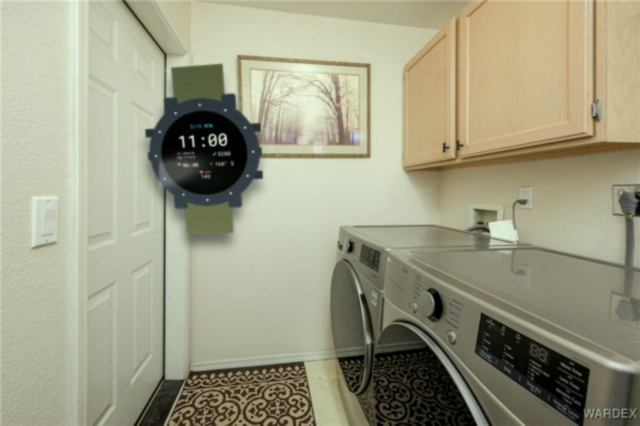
11:00
